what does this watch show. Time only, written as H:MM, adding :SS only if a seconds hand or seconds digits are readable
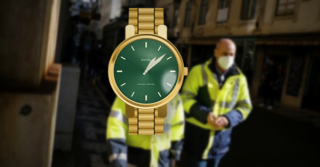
1:08
